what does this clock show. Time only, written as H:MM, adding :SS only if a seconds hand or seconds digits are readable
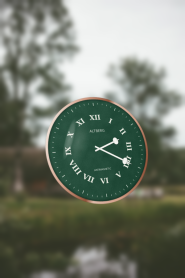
2:20
